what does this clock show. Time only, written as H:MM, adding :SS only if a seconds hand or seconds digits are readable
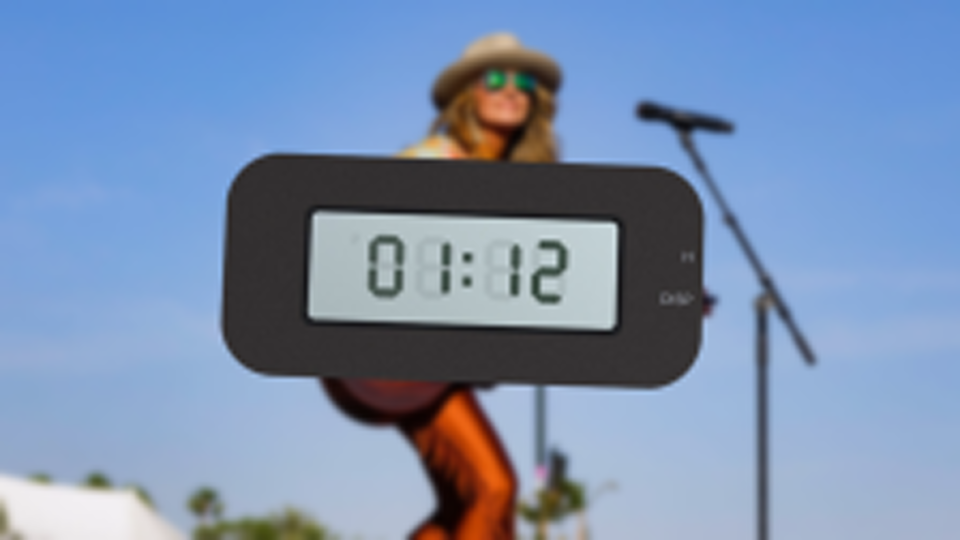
1:12
